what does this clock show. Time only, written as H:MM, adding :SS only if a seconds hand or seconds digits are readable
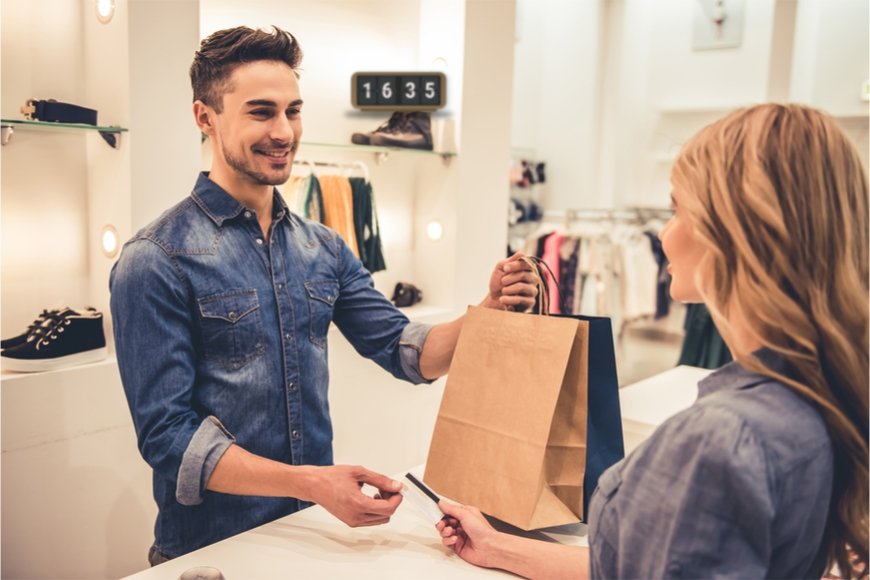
16:35
